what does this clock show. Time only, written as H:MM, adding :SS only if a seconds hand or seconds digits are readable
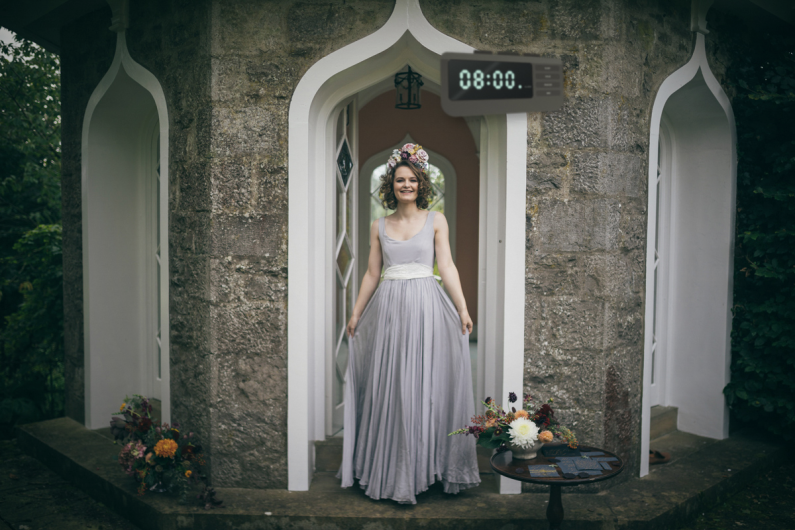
8:00
